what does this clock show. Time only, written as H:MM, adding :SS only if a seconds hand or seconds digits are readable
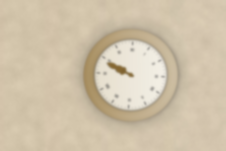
9:49
